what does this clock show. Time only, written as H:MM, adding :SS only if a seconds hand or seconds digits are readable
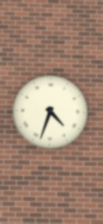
4:33
